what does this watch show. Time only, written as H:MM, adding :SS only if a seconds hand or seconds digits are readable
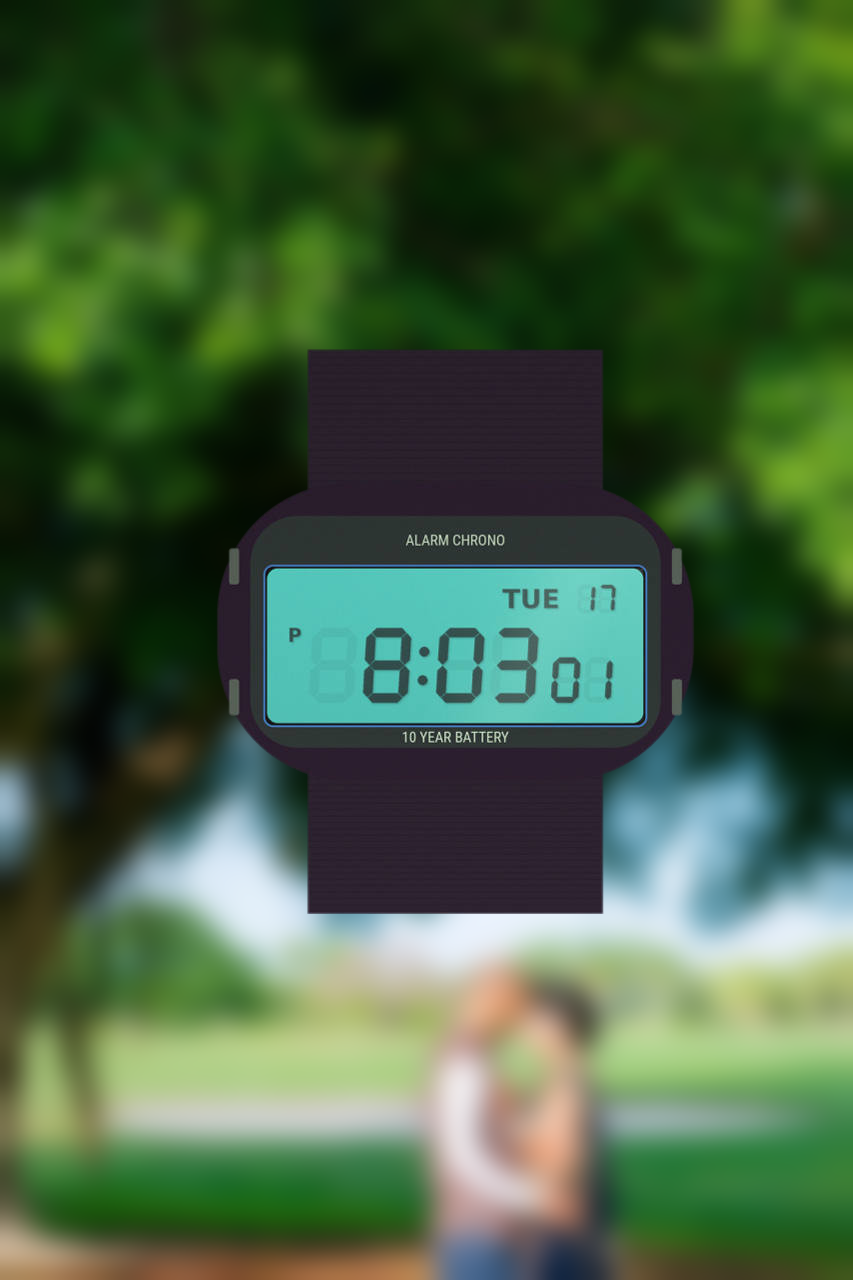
8:03:01
